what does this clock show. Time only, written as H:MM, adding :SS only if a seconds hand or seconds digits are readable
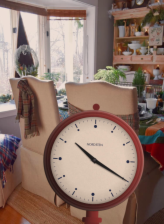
10:20
